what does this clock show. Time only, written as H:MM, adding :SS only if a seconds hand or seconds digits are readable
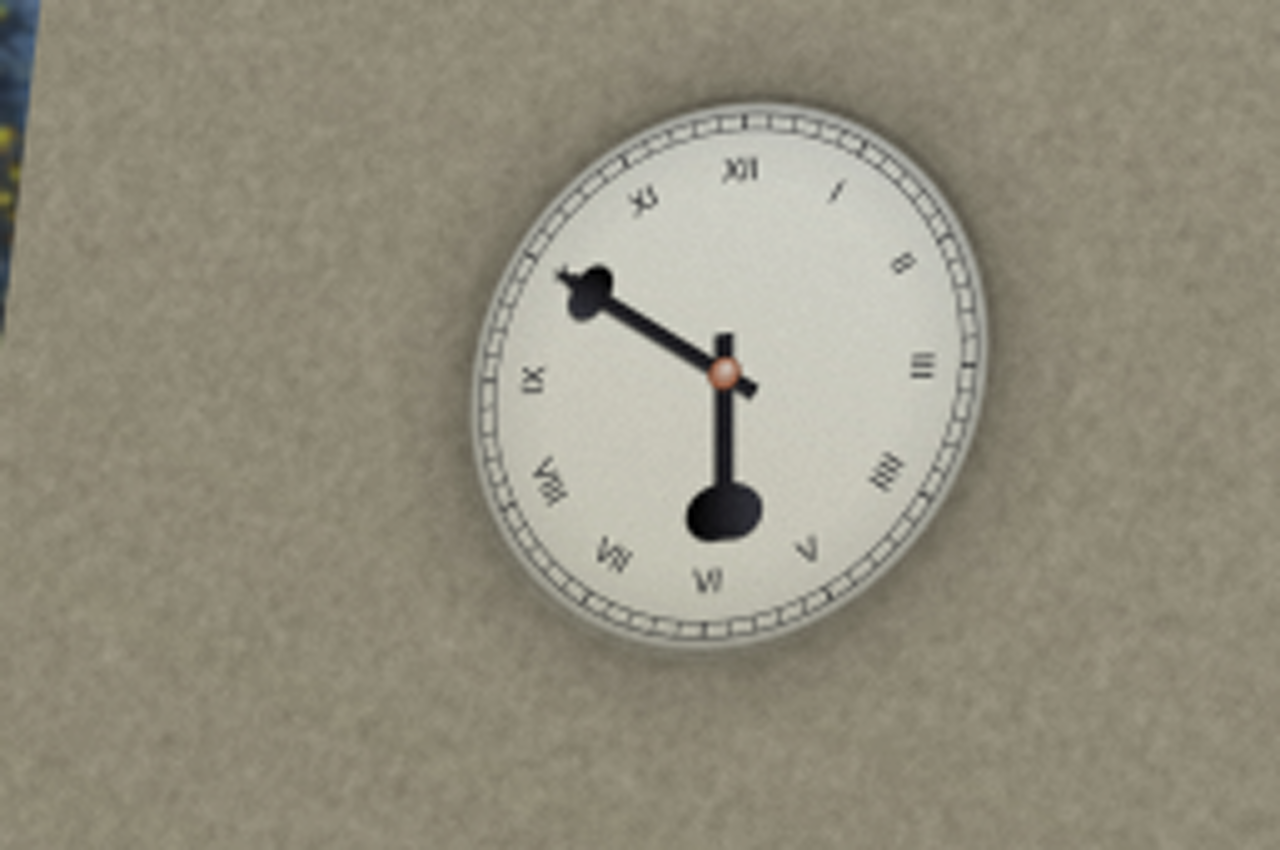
5:50
